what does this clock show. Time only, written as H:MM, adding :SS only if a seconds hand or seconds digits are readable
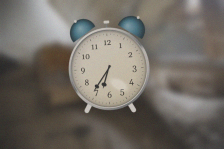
6:36
